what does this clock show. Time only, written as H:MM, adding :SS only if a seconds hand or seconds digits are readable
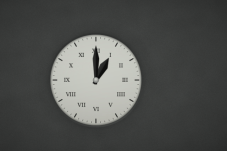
1:00
